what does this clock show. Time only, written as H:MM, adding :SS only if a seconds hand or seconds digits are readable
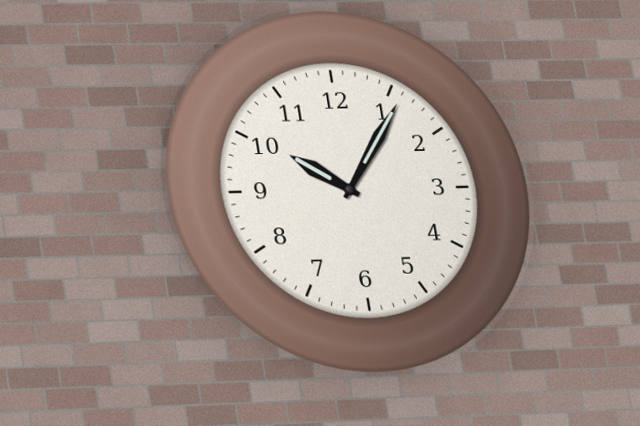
10:06
